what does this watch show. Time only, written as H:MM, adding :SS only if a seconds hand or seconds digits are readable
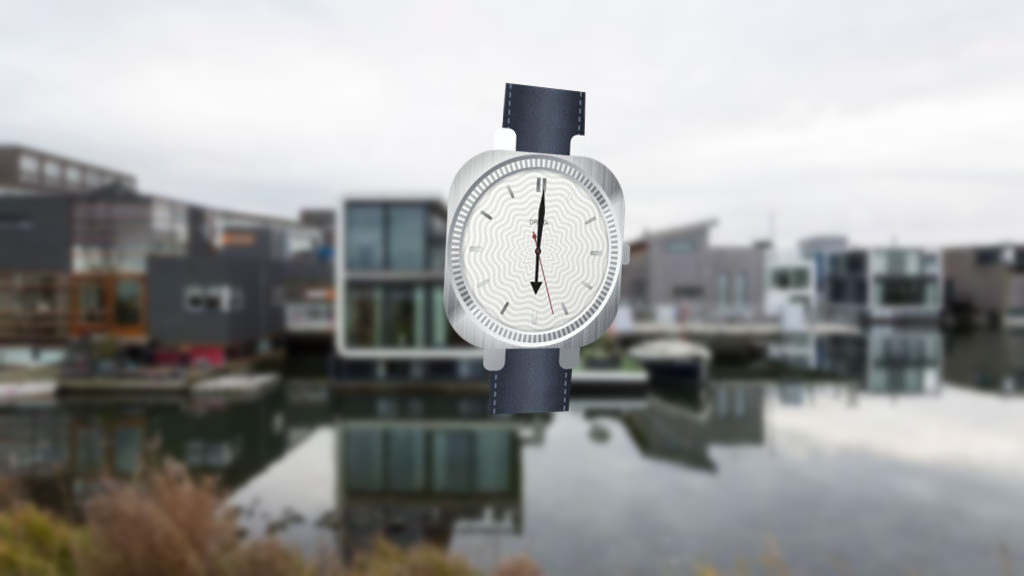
6:00:27
